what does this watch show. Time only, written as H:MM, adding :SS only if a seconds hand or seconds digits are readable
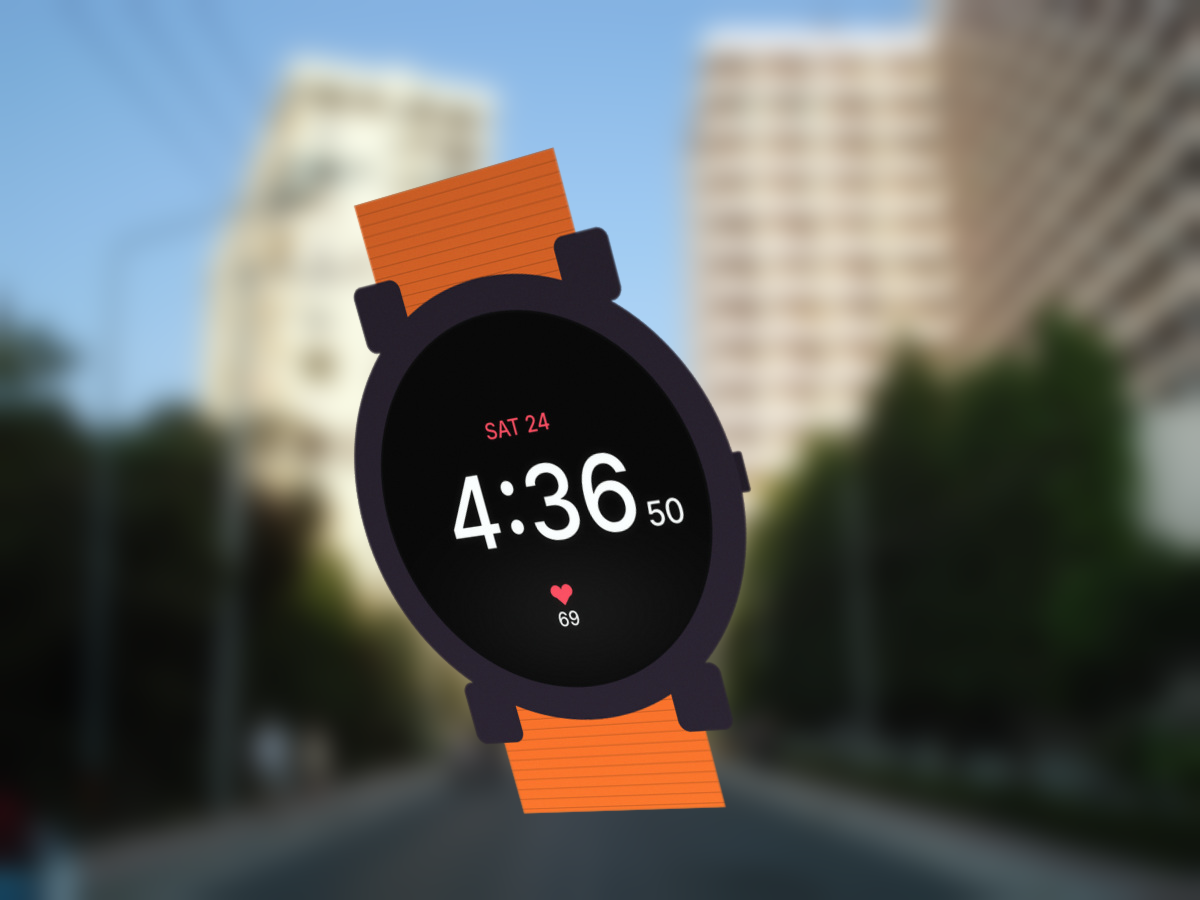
4:36:50
